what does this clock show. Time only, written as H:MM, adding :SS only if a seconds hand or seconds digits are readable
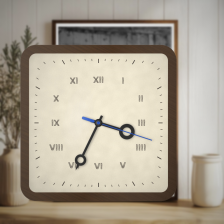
3:34:18
